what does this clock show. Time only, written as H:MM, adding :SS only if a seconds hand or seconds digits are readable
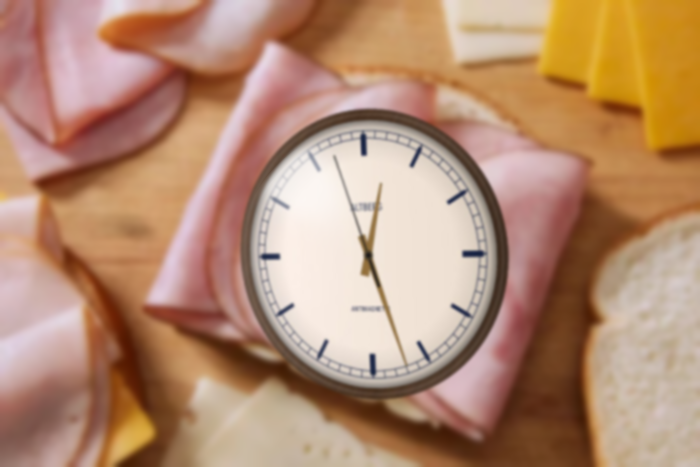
12:26:57
